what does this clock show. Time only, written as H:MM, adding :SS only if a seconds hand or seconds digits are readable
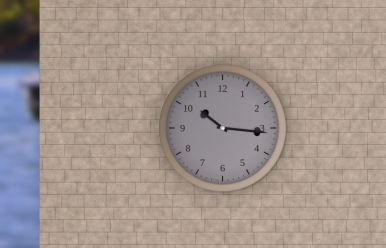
10:16
